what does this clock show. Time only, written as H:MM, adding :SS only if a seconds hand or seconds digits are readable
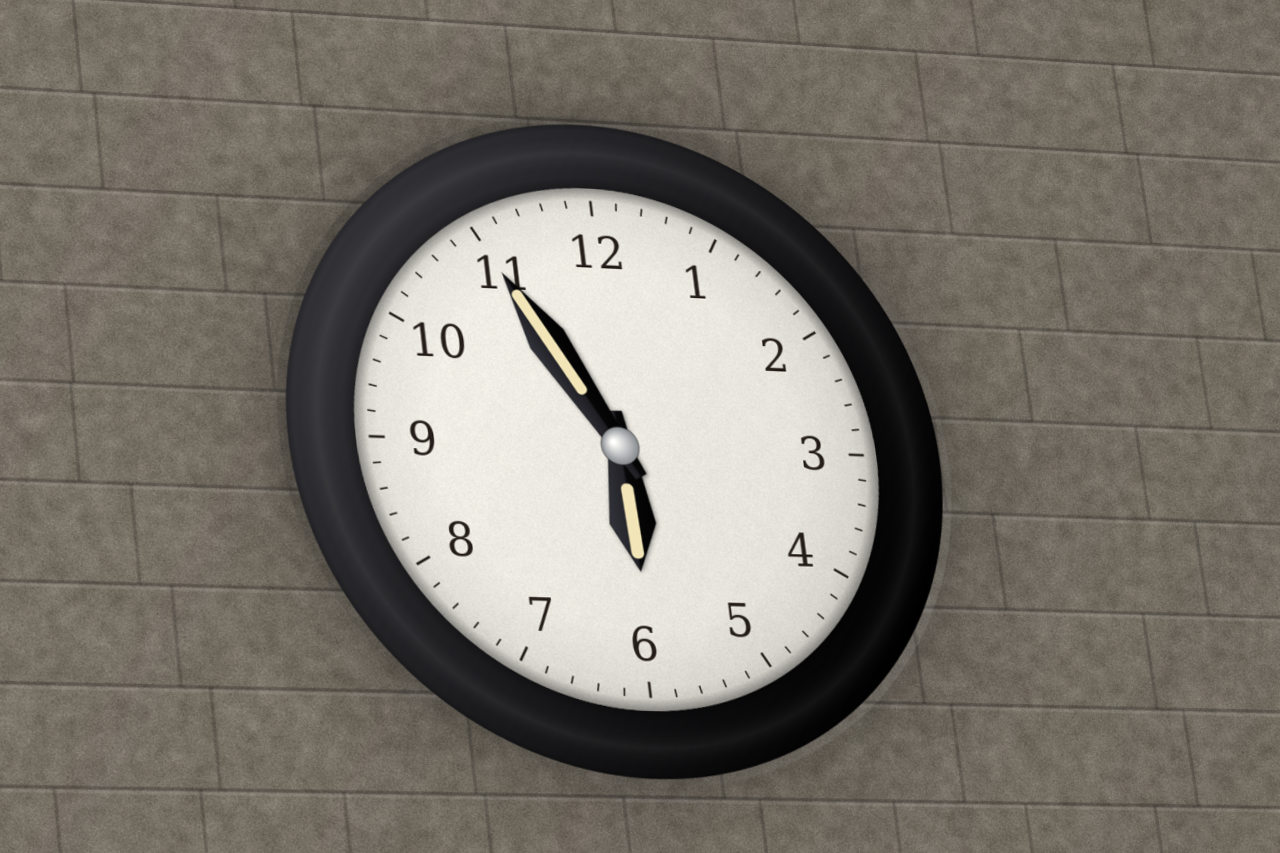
5:55
